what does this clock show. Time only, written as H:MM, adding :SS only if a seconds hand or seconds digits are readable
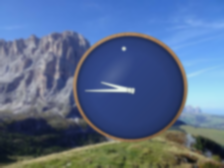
9:46
